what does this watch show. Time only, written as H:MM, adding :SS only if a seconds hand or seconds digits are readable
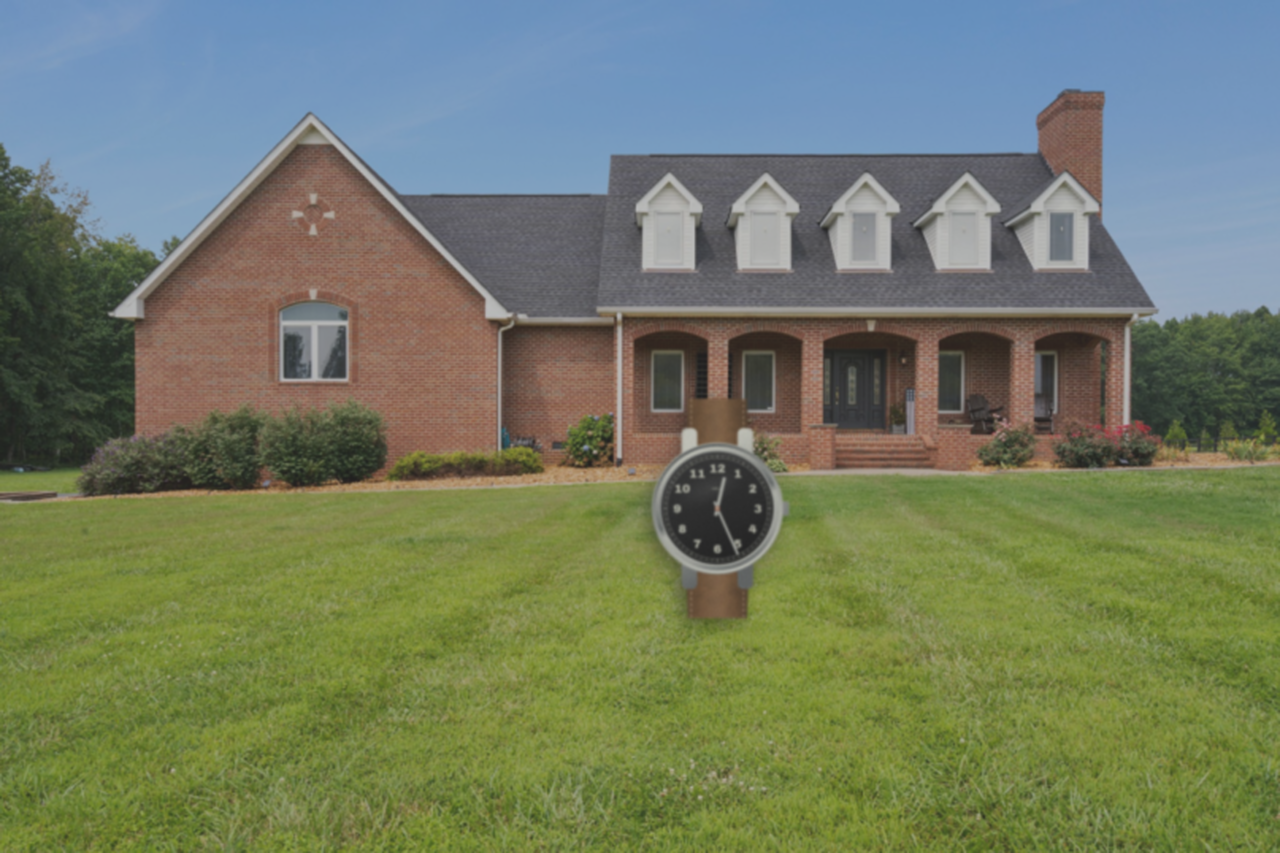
12:26
